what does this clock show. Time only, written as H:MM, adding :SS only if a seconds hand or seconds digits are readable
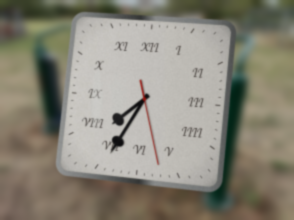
7:34:27
